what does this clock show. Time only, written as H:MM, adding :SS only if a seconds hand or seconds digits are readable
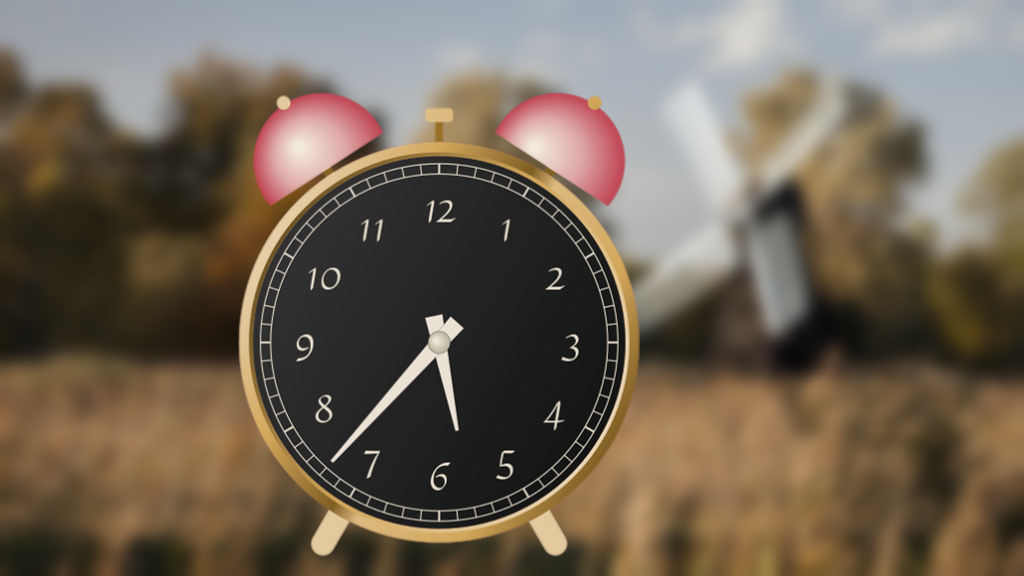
5:37
